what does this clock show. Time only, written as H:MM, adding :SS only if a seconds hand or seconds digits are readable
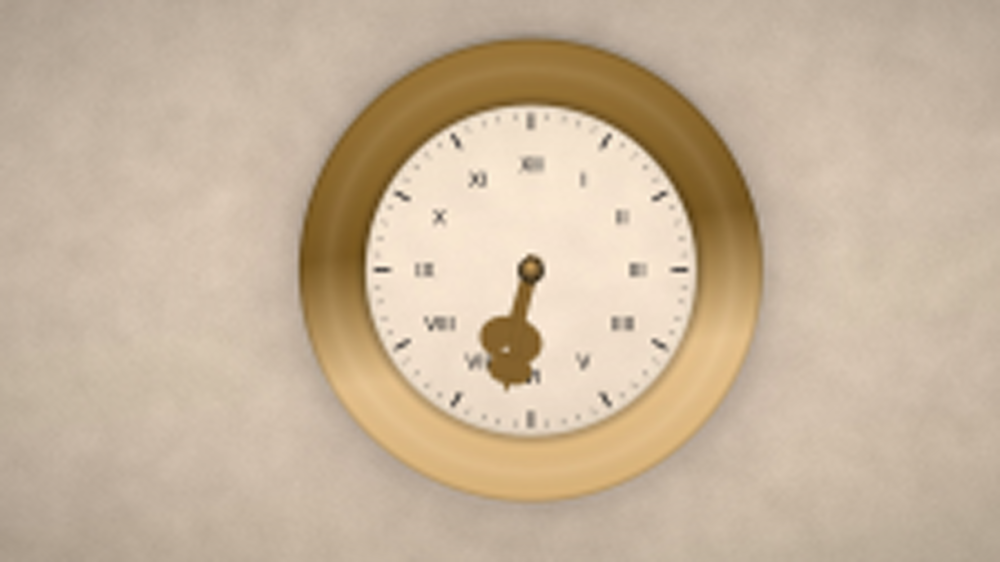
6:32
